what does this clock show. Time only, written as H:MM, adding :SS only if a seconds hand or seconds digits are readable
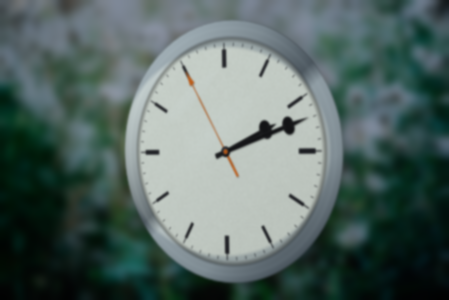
2:11:55
